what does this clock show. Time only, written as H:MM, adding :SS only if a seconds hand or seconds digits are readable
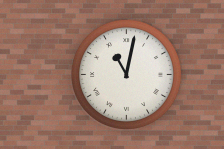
11:02
